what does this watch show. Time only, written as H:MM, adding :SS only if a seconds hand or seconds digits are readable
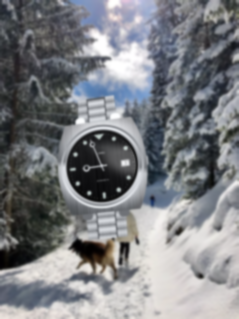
8:57
